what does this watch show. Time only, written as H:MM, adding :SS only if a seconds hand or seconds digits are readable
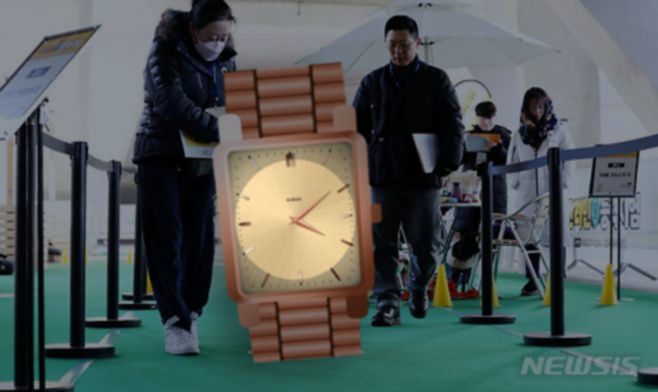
4:09
